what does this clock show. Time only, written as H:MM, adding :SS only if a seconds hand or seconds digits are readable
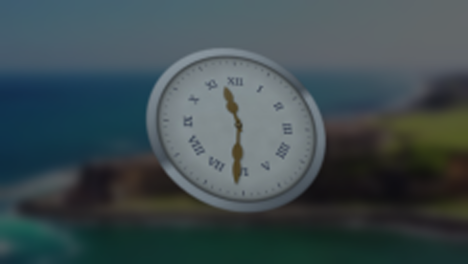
11:31
